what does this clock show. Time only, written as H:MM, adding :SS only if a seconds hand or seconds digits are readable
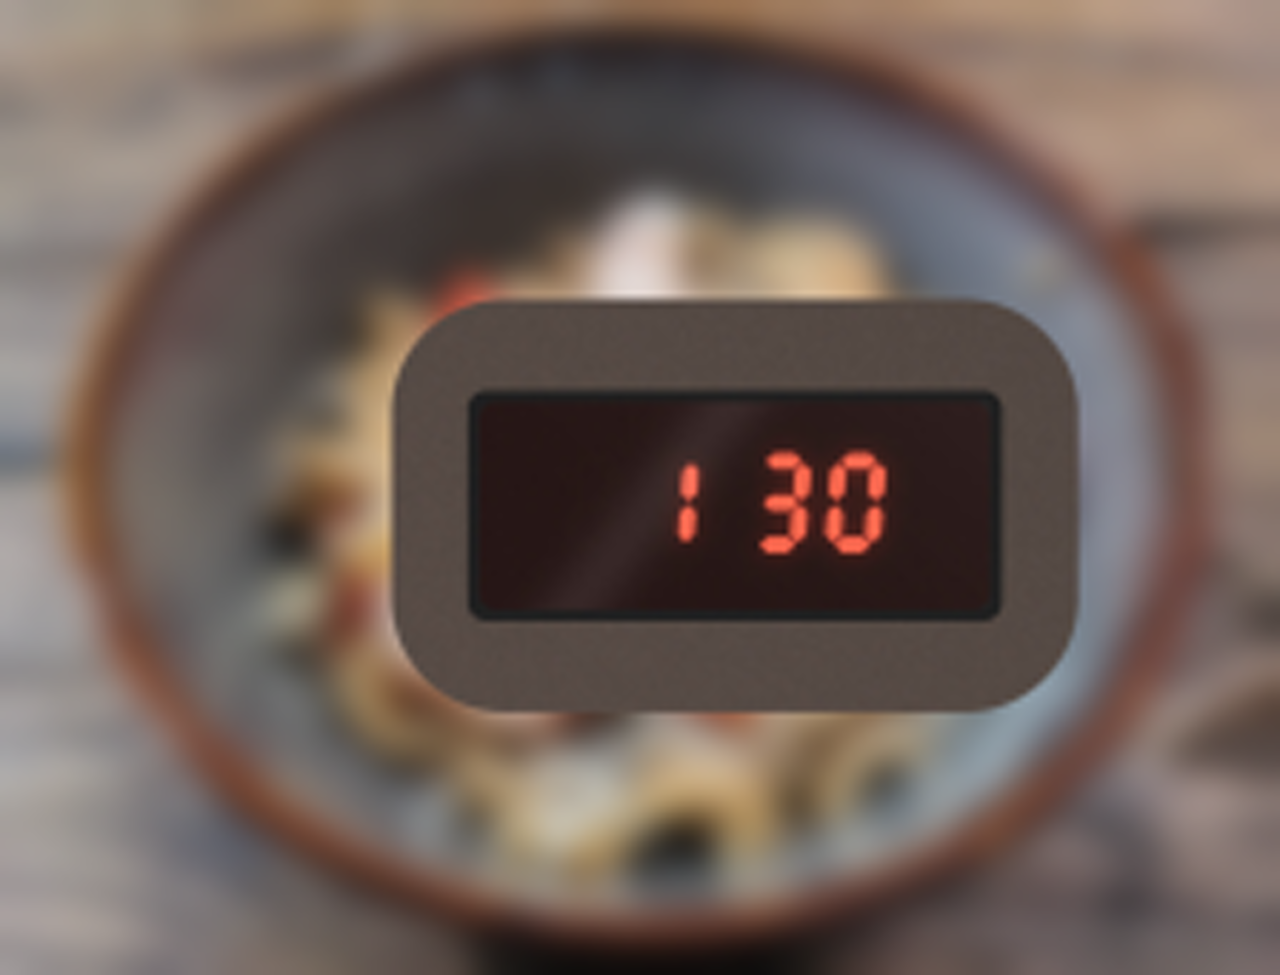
1:30
